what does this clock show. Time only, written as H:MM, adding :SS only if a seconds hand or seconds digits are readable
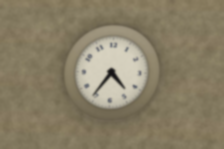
4:36
